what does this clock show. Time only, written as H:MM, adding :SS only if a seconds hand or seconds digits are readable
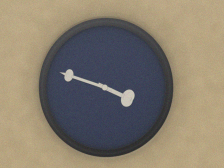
3:48
